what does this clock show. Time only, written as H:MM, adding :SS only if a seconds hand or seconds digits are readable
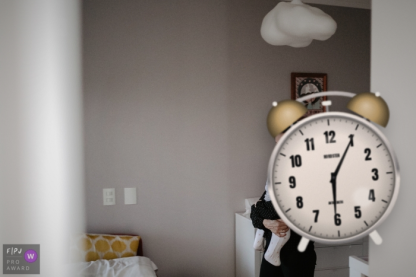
6:05
